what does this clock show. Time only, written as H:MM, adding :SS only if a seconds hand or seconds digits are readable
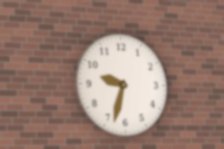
9:33
